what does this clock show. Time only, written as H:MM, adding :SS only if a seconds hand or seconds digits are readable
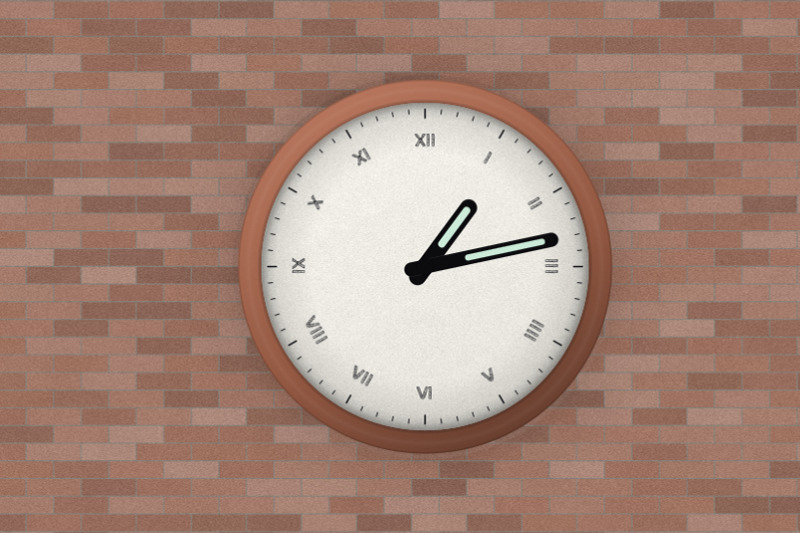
1:13
